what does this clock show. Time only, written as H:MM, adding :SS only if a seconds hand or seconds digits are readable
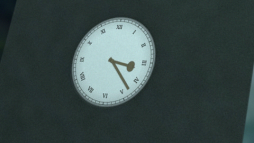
3:23
